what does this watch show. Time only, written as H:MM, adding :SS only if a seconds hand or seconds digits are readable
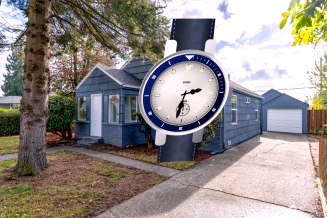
2:32
